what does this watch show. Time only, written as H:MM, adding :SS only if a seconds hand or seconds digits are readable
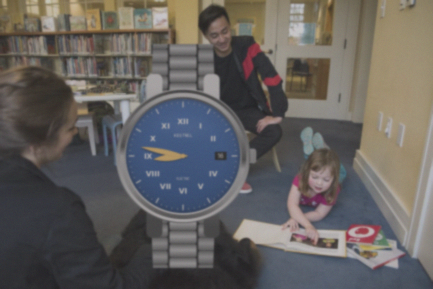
8:47
